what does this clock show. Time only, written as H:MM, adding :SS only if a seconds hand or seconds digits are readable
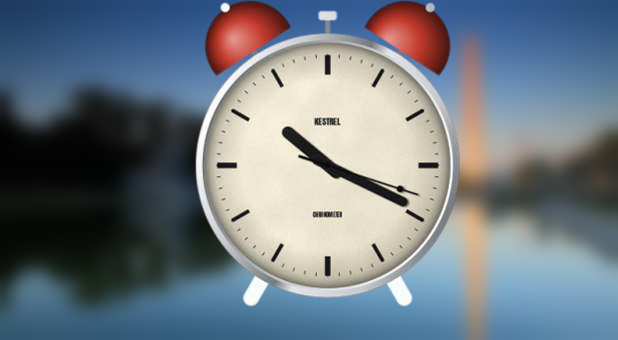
10:19:18
